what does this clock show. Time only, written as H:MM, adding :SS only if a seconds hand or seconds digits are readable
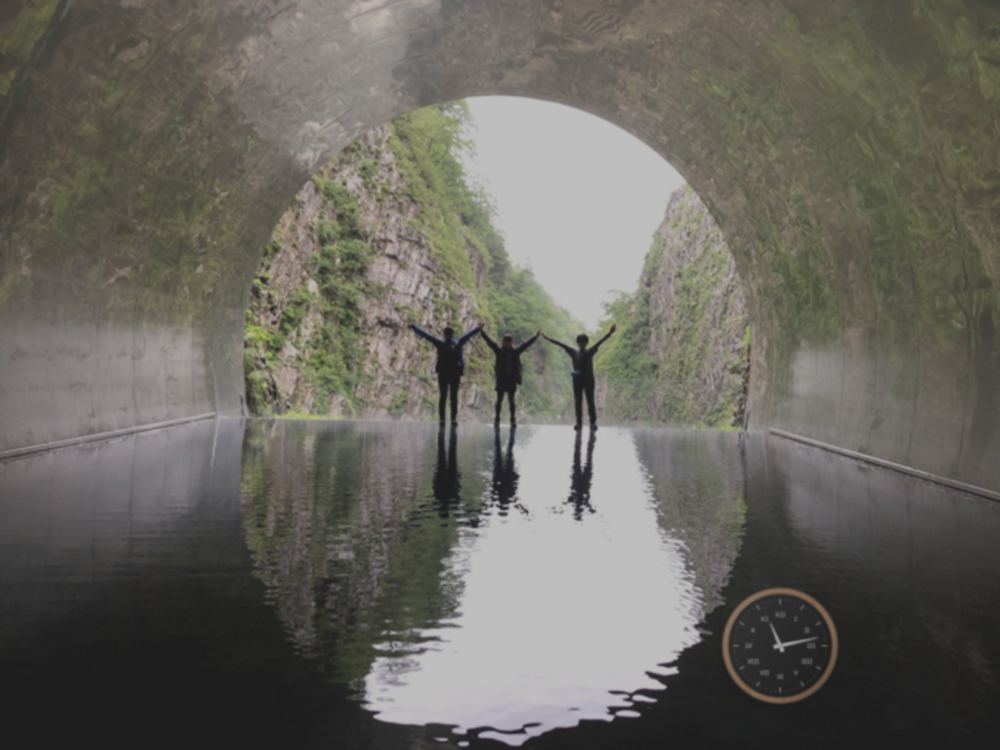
11:13
